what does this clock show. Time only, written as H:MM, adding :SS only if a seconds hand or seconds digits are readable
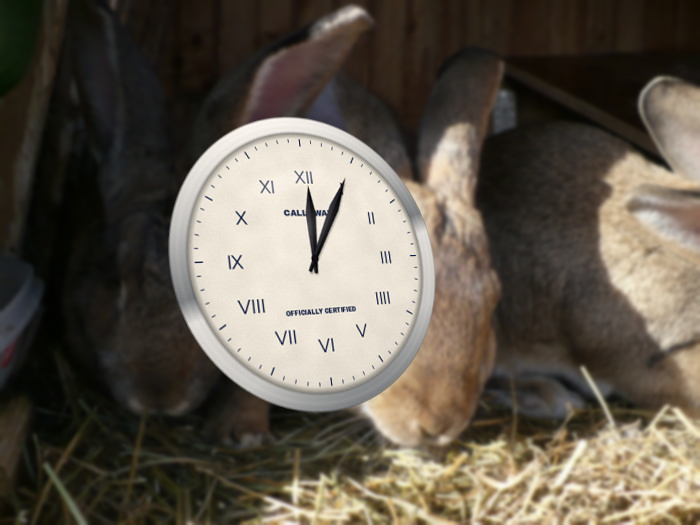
12:05
